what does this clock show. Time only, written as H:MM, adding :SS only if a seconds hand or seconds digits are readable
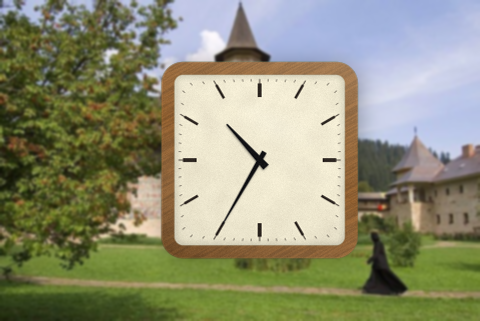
10:35
